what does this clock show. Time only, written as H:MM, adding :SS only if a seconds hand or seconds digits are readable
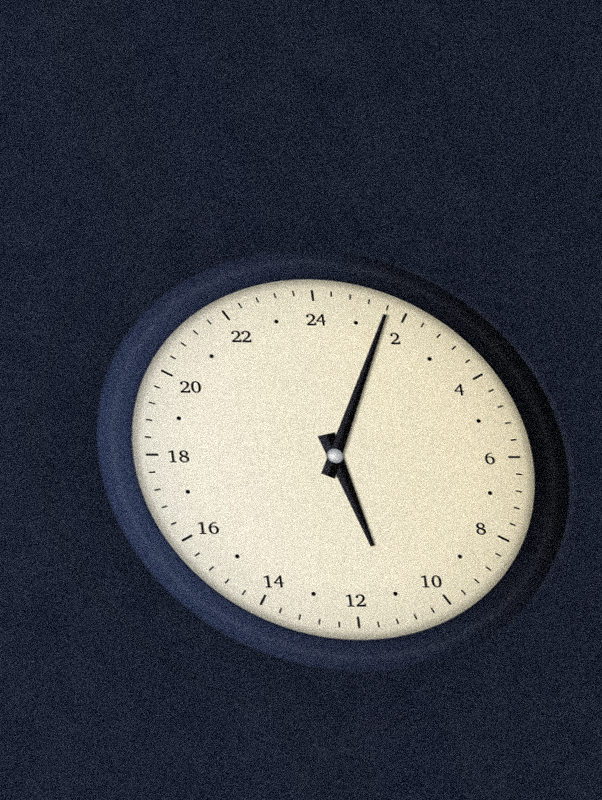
11:04
